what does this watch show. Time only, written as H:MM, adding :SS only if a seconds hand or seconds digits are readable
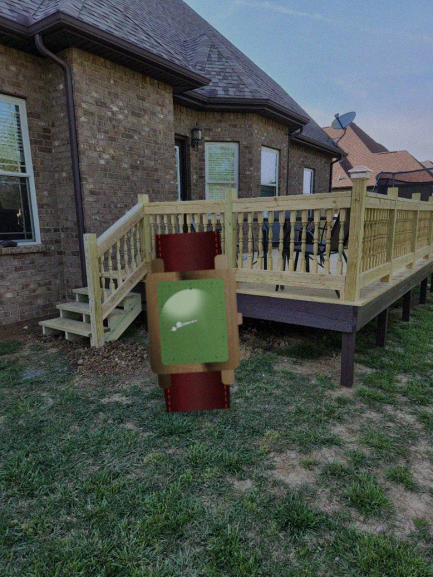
8:42
